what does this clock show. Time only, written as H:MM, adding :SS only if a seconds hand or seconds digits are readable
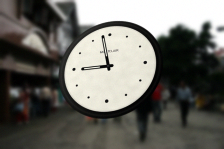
8:58
